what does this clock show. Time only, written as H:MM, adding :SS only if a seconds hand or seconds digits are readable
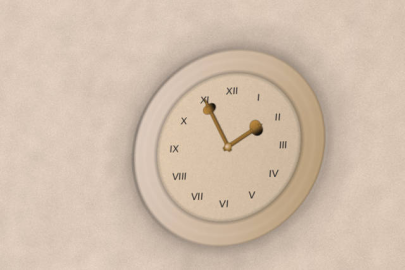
1:55
